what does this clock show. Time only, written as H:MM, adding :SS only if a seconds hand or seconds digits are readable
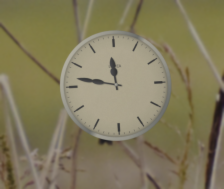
11:47
